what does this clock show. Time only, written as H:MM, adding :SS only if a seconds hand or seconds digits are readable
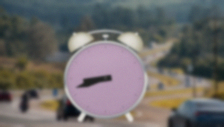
8:42
